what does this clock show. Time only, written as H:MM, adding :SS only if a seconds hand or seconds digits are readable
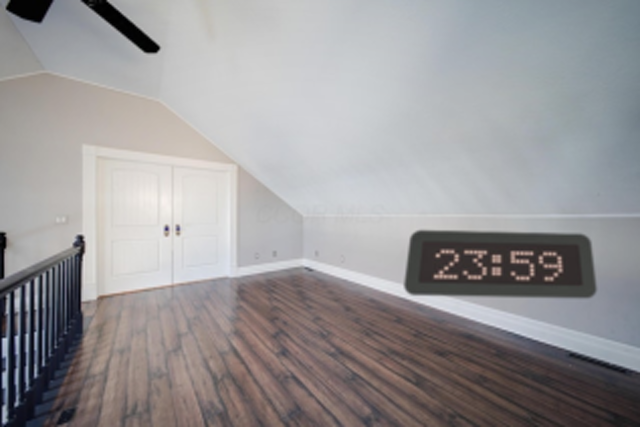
23:59
